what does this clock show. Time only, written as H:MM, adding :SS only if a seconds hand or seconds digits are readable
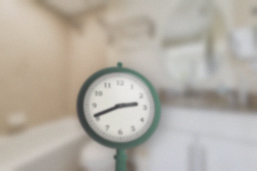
2:41
